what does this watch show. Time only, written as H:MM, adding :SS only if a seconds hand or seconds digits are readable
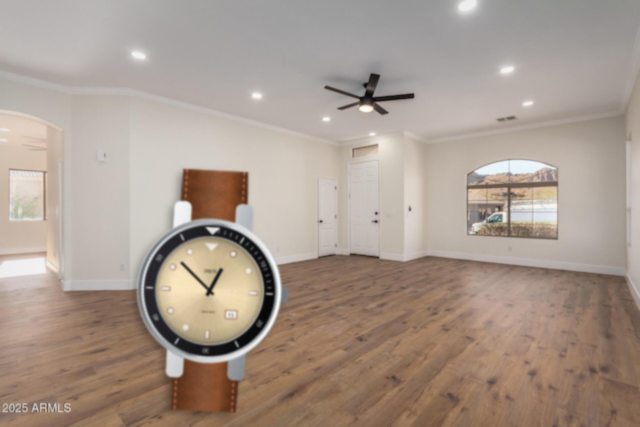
12:52
